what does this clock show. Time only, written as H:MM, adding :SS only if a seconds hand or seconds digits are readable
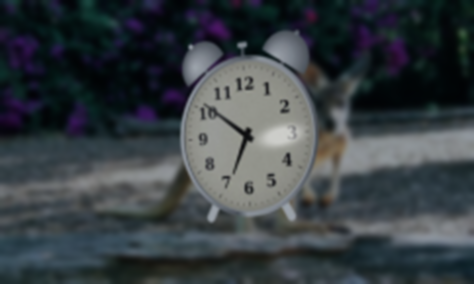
6:51
